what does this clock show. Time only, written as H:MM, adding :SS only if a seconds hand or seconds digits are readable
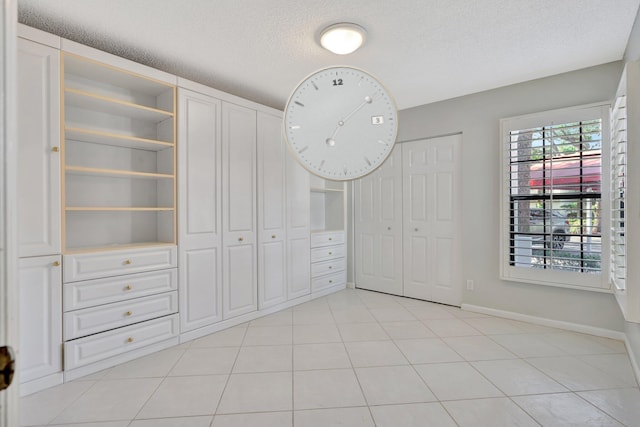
7:09
